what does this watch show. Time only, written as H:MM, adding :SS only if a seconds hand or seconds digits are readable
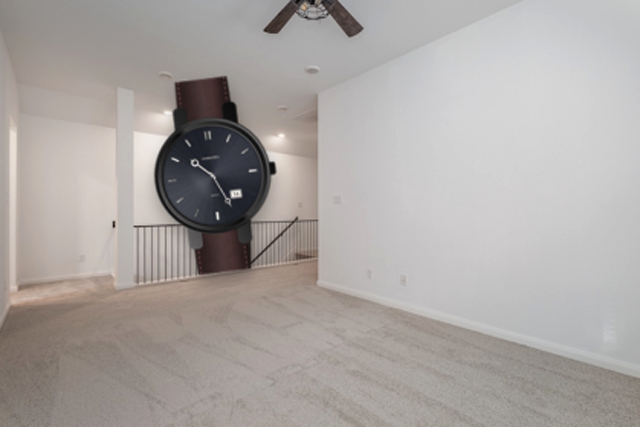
10:26
